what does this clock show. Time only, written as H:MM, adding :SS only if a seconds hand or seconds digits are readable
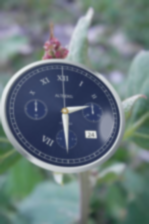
2:30
